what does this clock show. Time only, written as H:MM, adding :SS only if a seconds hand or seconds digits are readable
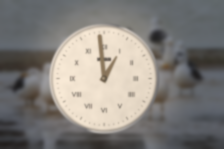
12:59
